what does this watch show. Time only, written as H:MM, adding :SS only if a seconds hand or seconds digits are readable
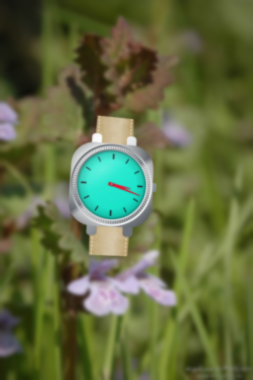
3:18
